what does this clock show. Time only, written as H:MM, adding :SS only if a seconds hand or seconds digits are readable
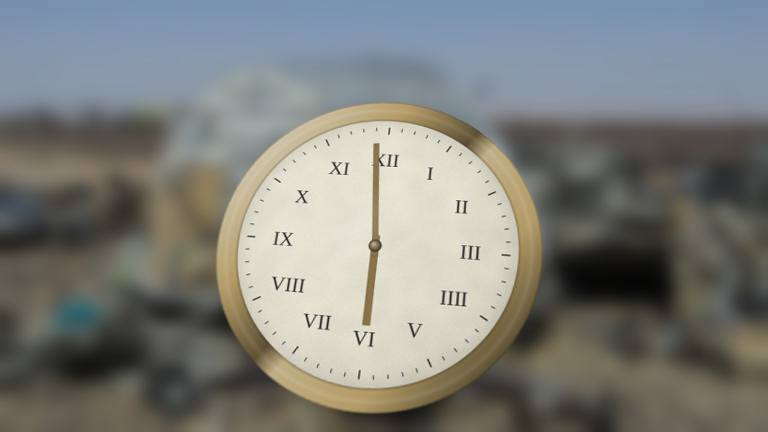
5:59
